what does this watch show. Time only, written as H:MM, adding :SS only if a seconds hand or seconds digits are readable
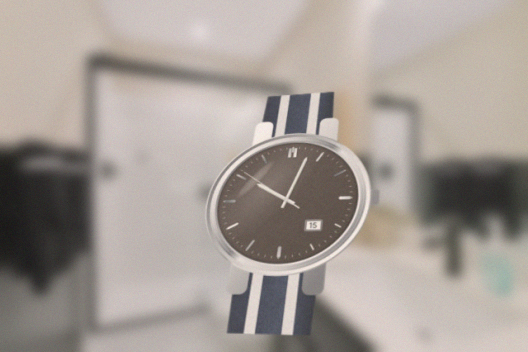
10:02:51
